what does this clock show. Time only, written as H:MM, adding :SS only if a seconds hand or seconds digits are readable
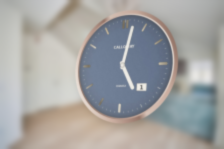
5:02
